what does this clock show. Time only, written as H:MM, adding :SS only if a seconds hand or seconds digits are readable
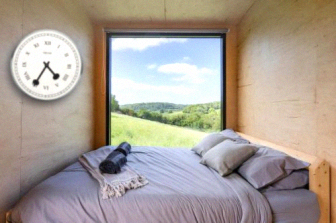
4:35
